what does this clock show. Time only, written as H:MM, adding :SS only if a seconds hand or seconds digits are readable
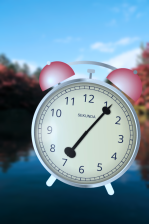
7:06
